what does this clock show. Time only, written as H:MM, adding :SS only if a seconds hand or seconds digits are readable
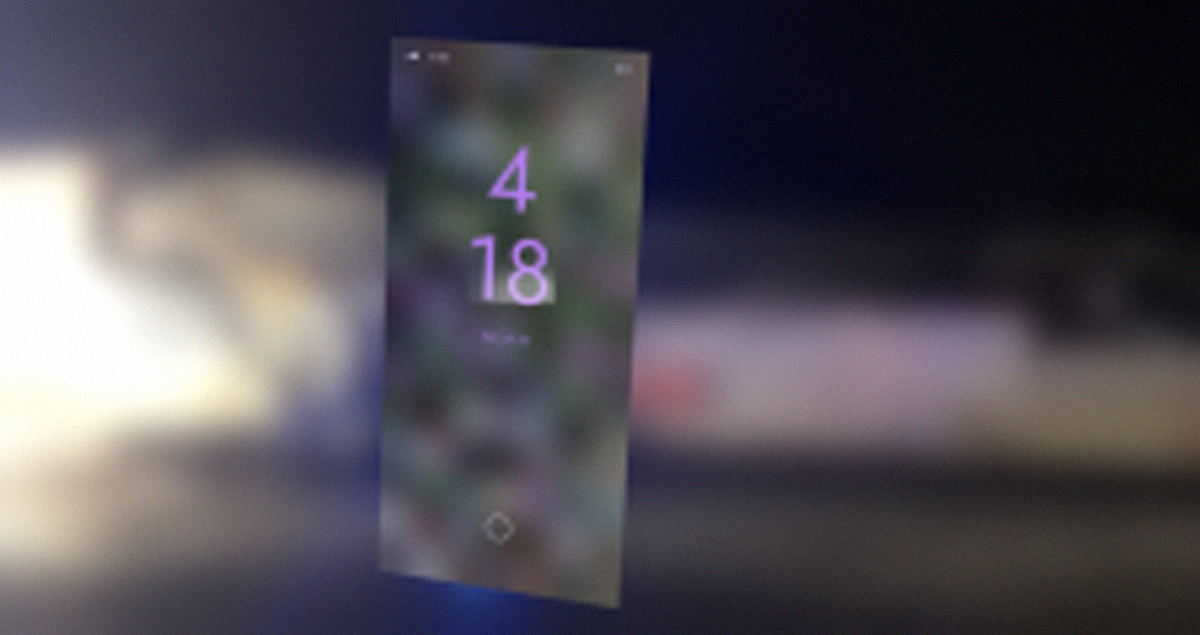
4:18
